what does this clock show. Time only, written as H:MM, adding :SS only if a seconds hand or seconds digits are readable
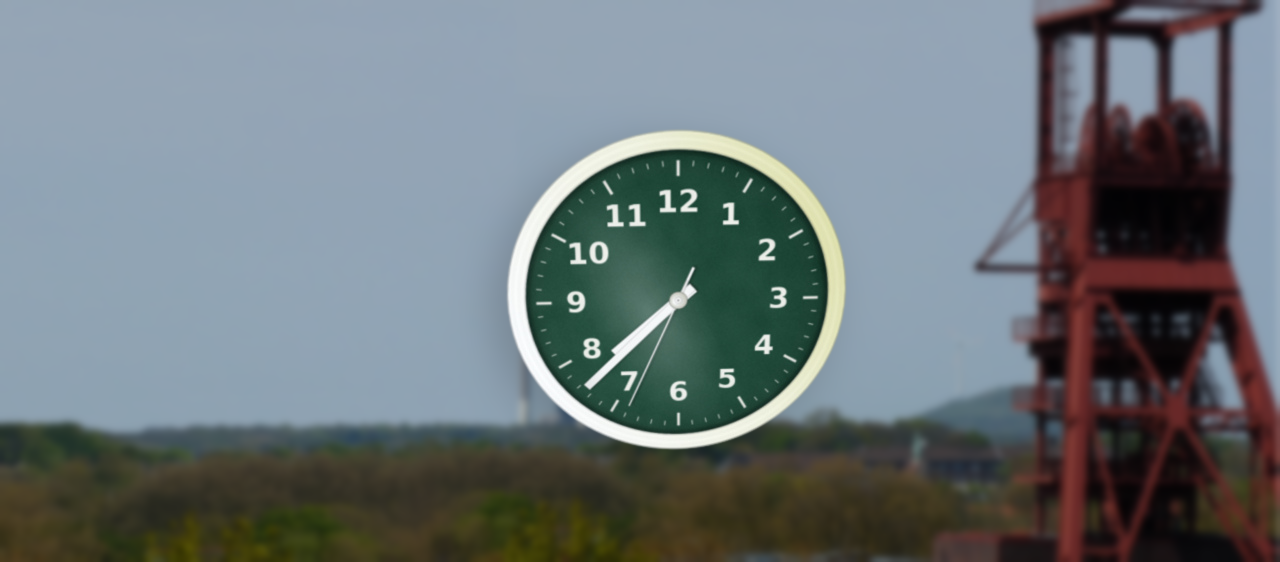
7:37:34
